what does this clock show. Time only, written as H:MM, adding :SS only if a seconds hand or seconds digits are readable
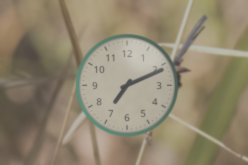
7:11
